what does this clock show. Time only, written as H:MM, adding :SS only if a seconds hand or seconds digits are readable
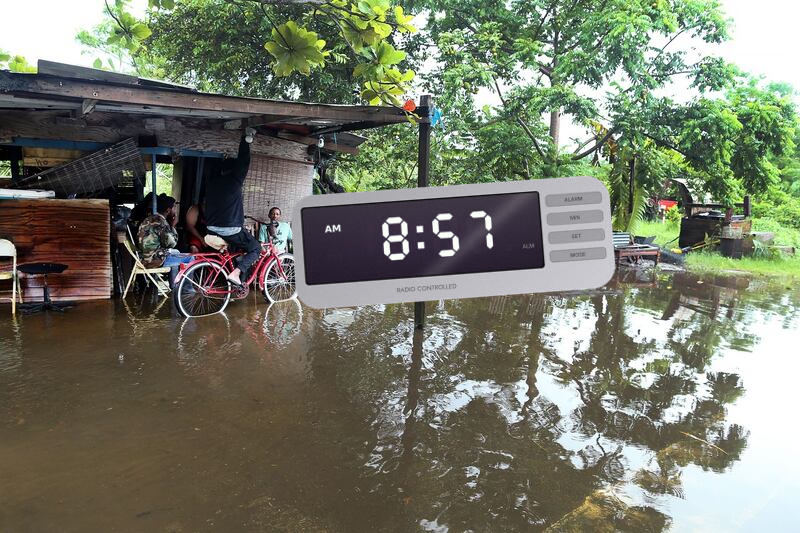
8:57
